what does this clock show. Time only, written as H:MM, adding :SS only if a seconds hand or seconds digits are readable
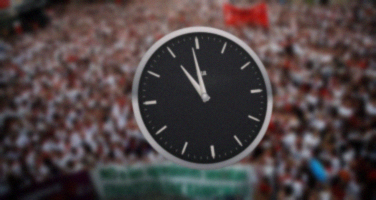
10:59
